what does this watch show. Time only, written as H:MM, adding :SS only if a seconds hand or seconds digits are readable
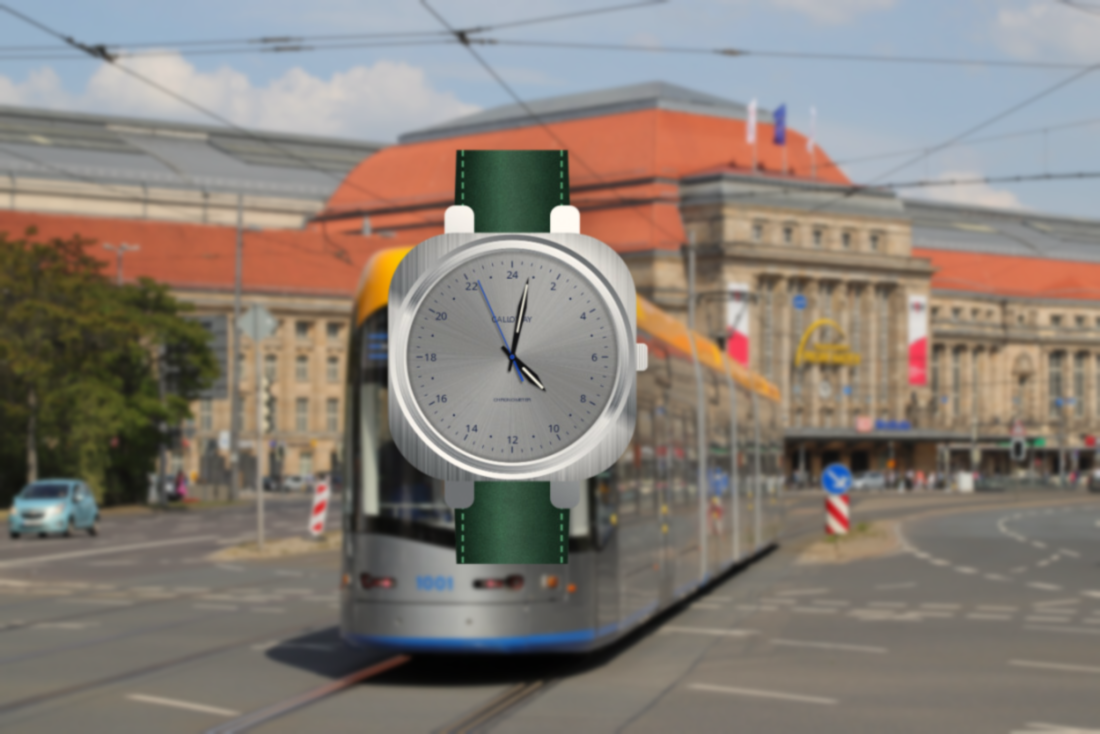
9:01:56
